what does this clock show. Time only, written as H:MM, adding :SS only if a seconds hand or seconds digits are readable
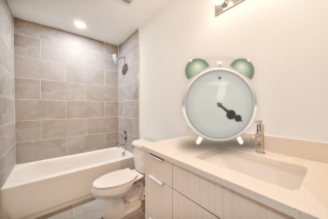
4:21
